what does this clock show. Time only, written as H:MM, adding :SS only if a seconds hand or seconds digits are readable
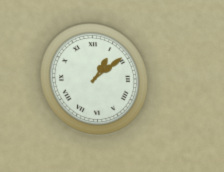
1:09
